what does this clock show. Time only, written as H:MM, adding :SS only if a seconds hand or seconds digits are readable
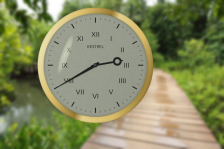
2:40
